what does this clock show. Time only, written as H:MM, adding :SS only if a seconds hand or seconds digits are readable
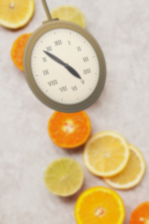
4:53
